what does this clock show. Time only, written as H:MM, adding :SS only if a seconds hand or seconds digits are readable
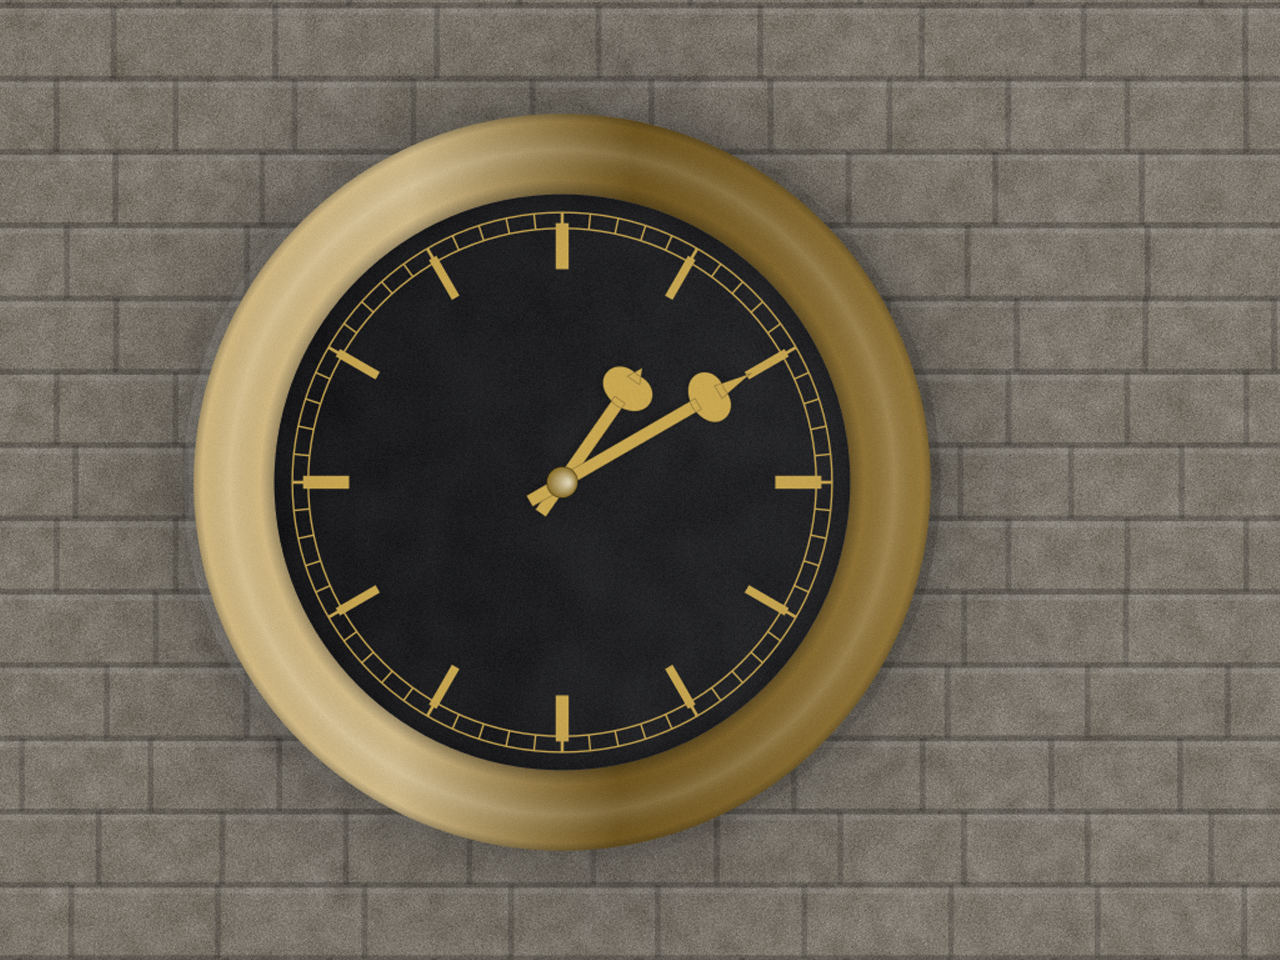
1:10
